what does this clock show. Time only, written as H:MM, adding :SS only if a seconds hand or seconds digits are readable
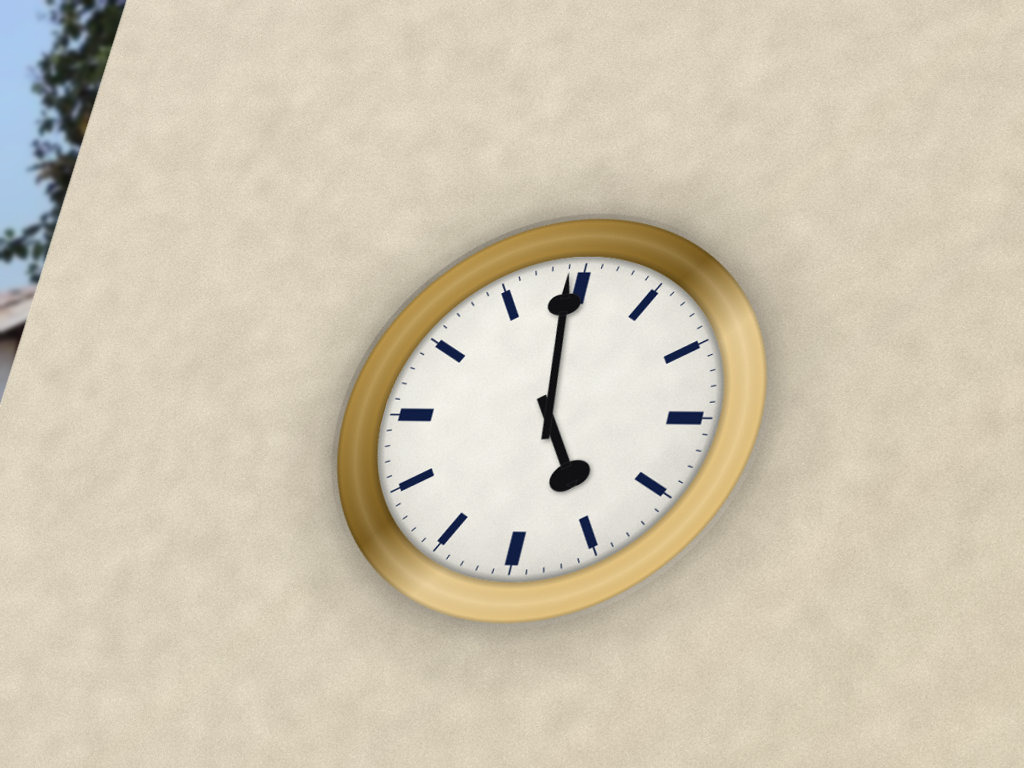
4:59
